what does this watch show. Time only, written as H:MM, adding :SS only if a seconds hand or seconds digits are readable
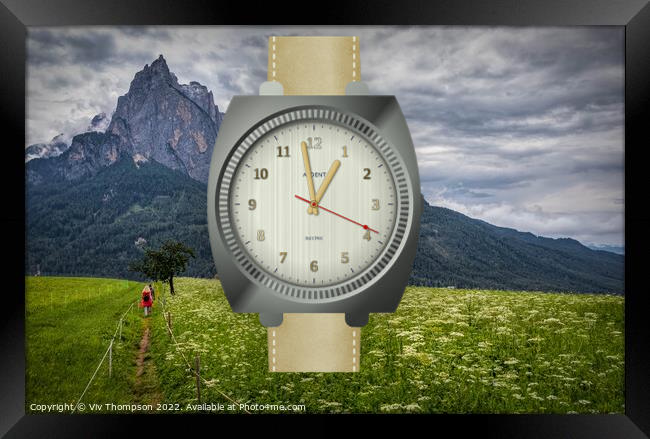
12:58:19
